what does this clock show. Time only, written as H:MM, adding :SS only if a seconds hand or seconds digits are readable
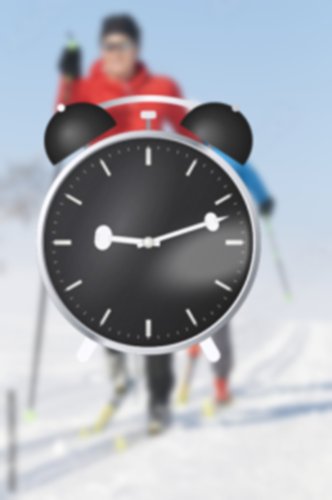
9:12
